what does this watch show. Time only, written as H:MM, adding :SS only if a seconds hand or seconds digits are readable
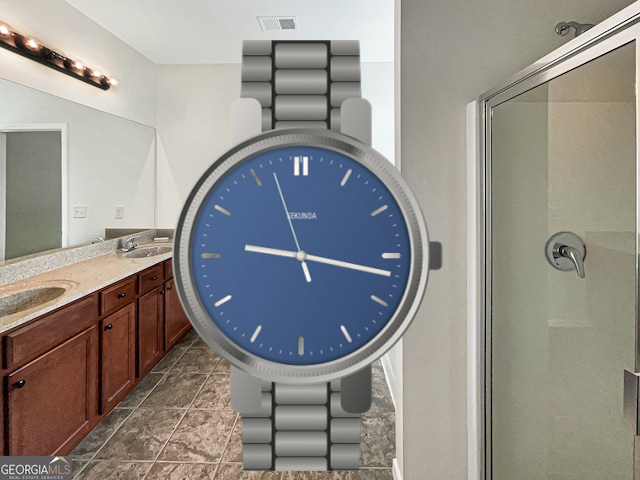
9:16:57
